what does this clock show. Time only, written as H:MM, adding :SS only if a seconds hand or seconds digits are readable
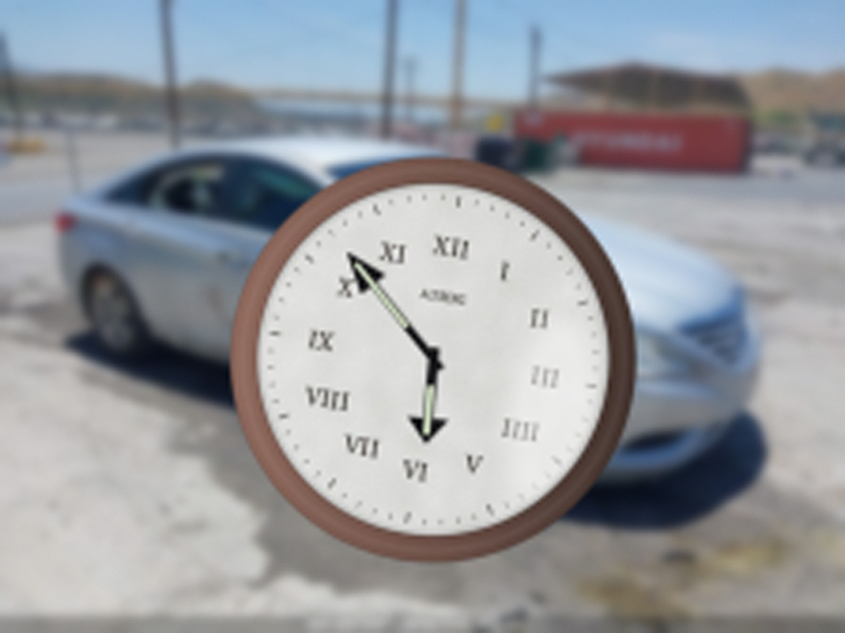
5:52
